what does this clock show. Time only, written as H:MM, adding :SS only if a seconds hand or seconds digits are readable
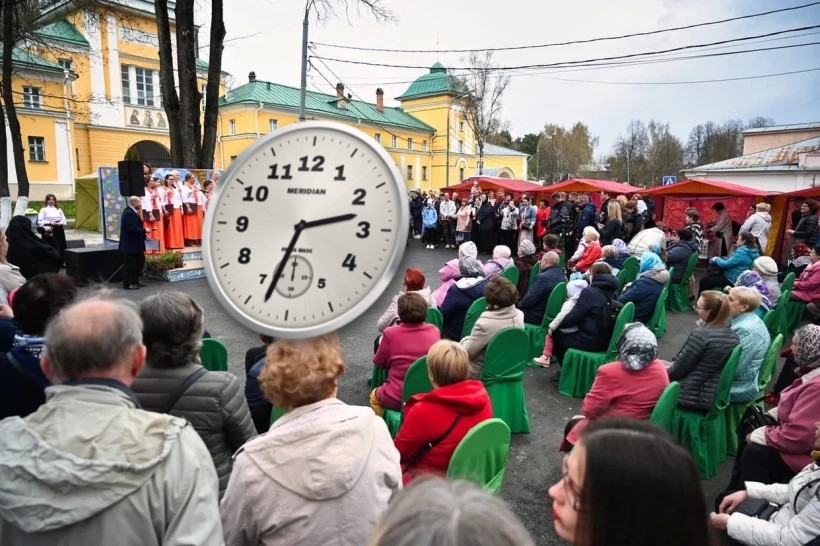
2:33
